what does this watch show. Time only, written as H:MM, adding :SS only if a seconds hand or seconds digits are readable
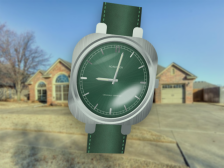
9:02
